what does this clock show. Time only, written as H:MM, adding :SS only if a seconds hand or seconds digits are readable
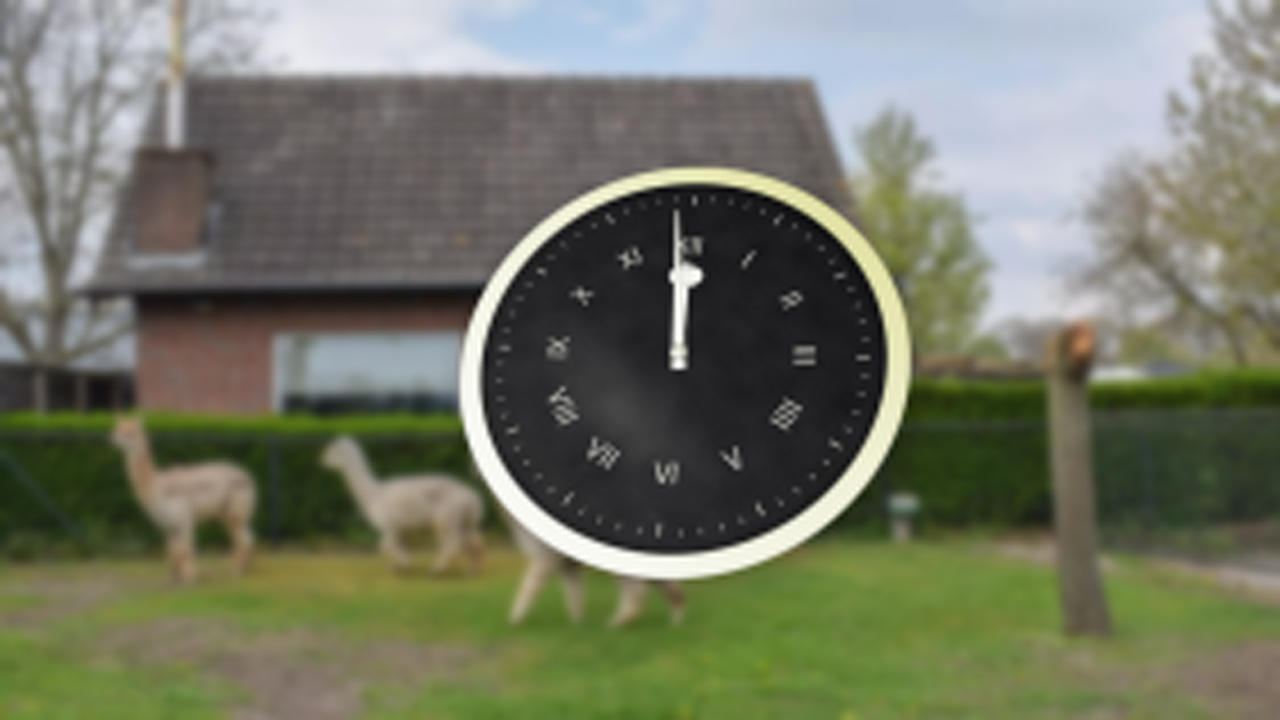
11:59
